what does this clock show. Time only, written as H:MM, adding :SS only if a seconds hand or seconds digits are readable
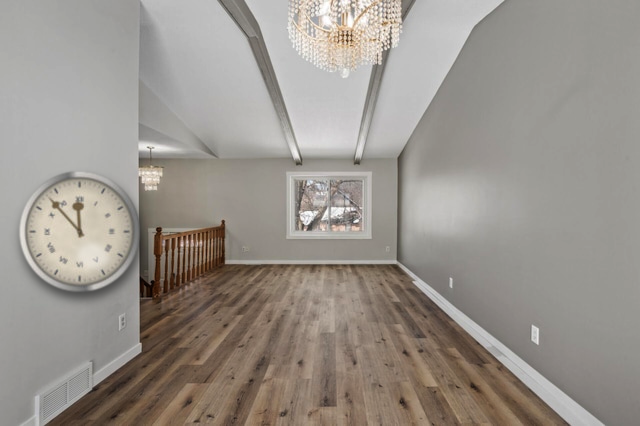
11:53
